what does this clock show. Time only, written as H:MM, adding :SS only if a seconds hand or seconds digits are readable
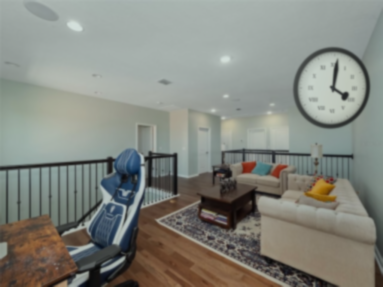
4:01
